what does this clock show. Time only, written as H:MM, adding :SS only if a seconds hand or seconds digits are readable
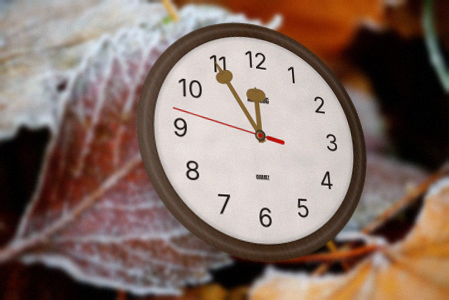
11:54:47
